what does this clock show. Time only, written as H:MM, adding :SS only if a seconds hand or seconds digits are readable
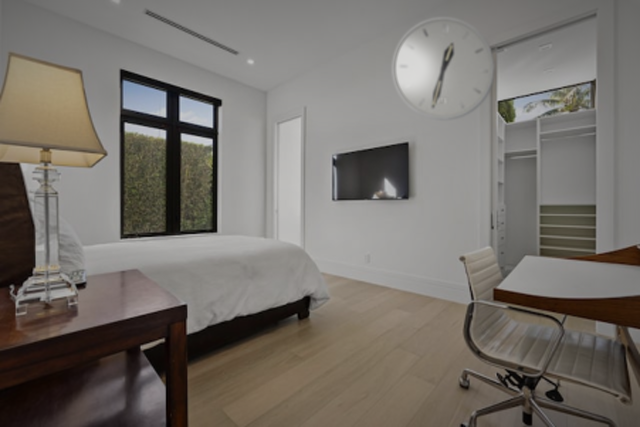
12:32
